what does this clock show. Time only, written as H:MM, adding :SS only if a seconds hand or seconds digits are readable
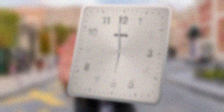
5:59
